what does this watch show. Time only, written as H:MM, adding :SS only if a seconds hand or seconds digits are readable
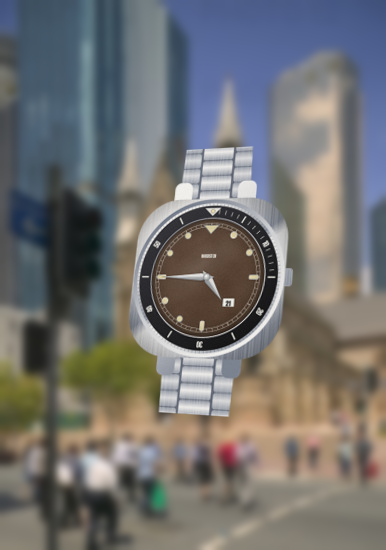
4:45
